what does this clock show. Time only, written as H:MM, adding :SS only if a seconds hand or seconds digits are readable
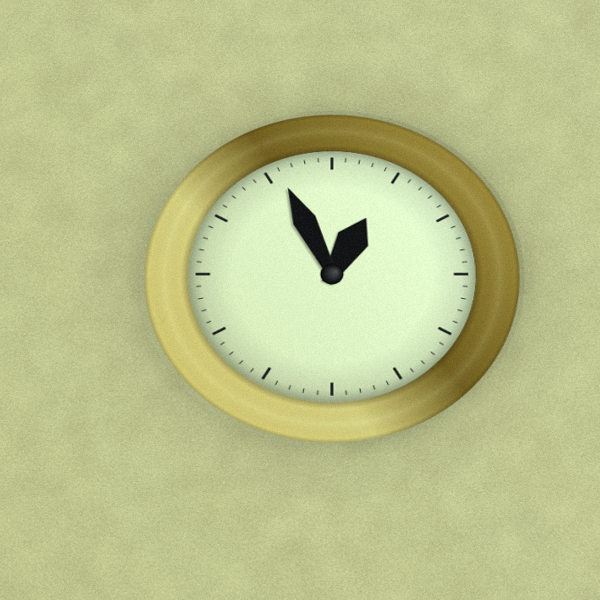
12:56
